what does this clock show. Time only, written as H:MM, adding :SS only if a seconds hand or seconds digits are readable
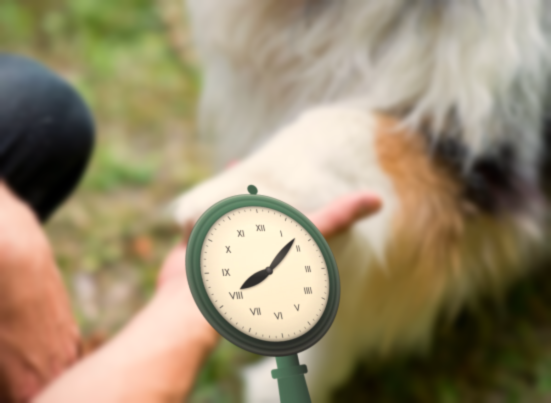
8:08
